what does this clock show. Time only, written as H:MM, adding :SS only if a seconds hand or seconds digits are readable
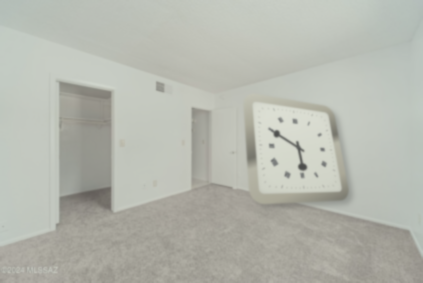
5:50
